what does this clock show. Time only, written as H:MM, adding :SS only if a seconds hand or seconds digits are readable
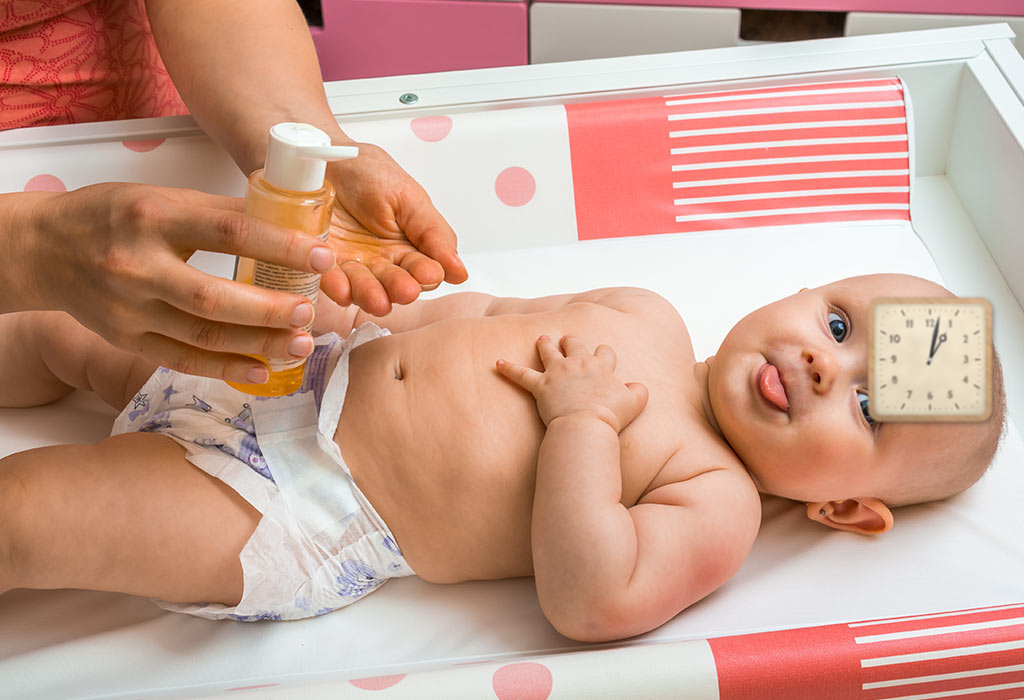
1:02
